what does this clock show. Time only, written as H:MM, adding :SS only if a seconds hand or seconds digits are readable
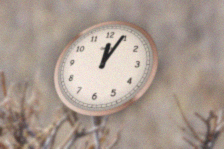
12:04
